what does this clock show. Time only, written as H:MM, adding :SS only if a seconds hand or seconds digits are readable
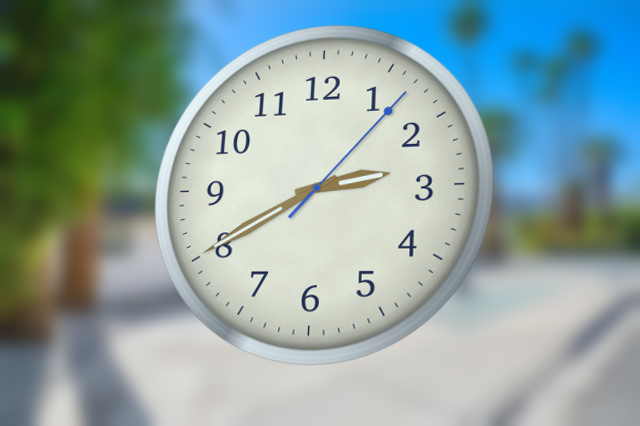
2:40:07
